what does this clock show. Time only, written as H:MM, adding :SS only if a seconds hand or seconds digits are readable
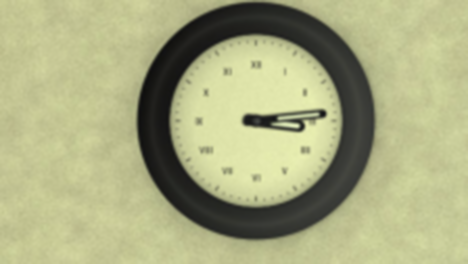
3:14
